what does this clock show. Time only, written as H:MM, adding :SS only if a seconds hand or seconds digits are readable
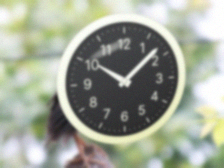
10:08
